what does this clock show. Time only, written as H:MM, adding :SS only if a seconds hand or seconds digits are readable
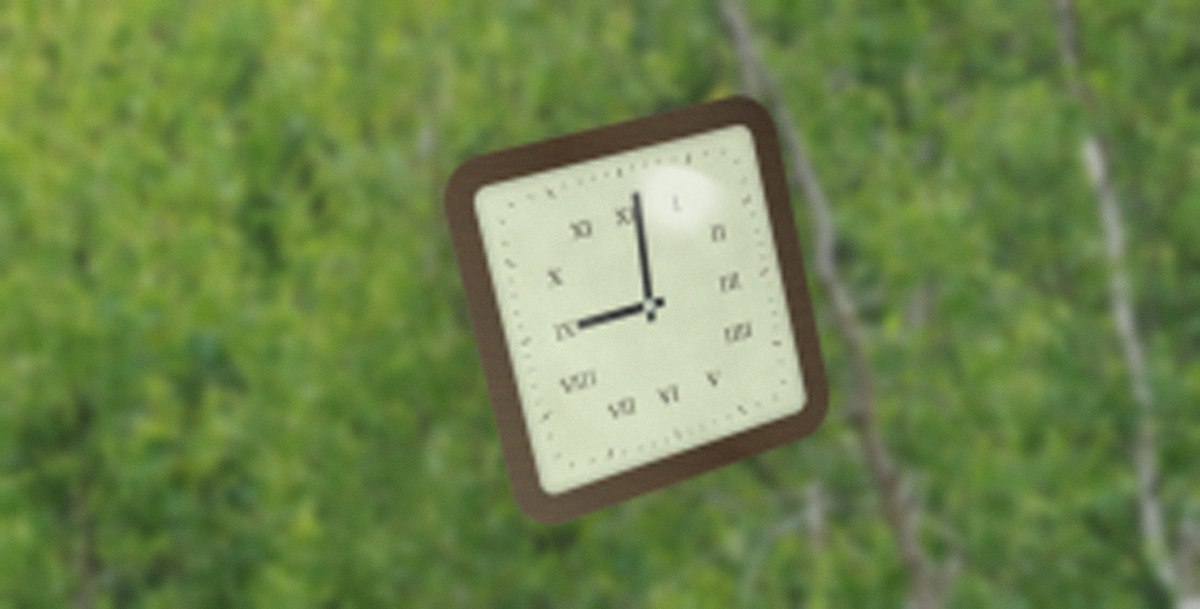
9:01
